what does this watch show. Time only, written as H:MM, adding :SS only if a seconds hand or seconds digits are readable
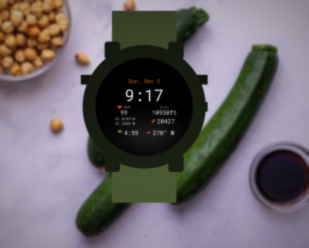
9:17
